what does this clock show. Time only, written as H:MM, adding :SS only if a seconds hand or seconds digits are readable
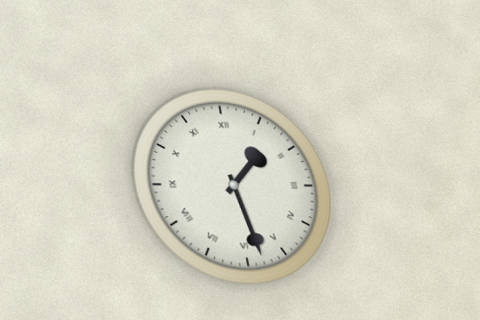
1:28
